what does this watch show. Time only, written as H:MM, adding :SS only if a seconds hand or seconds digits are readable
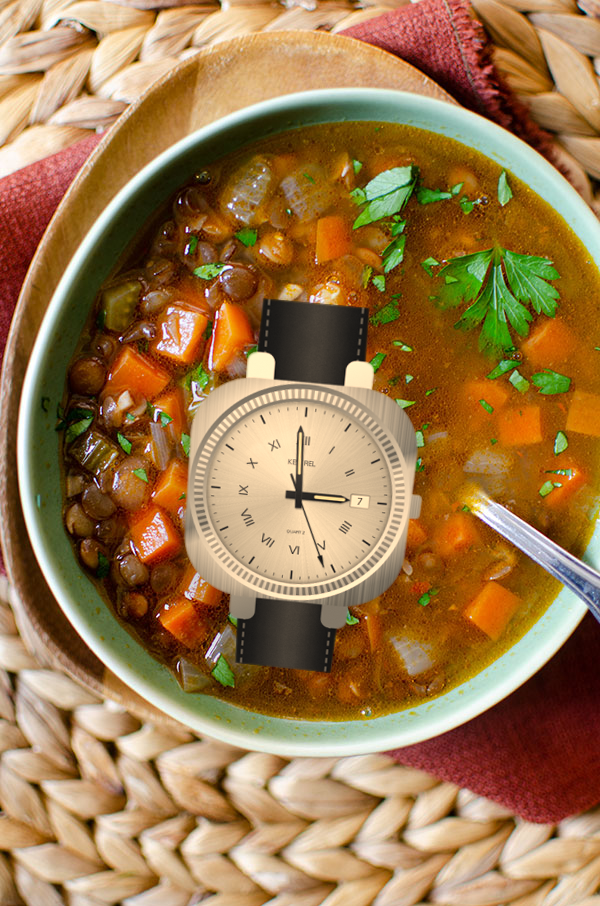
2:59:26
